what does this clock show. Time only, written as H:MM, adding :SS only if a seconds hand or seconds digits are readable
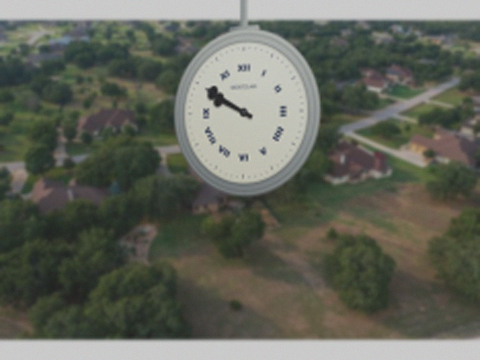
9:50
